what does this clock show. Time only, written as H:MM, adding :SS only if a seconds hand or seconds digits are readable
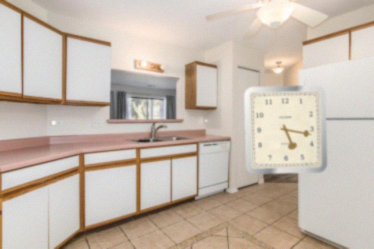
5:17
